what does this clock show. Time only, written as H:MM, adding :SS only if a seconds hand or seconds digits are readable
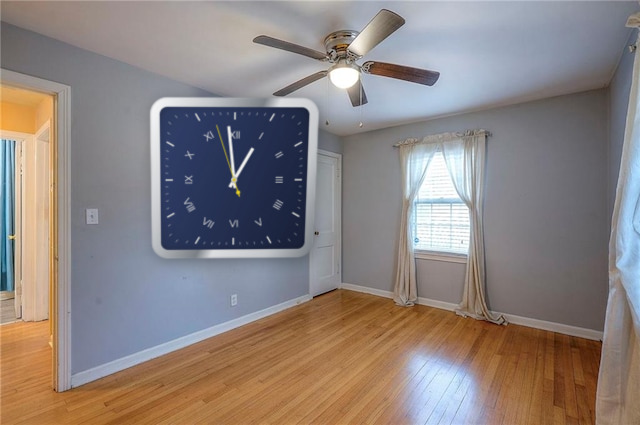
12:58:57
